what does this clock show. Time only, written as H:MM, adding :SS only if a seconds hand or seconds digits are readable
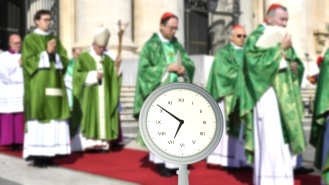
6:51
